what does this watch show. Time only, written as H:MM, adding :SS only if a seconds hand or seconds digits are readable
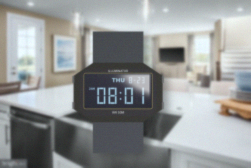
8:01
